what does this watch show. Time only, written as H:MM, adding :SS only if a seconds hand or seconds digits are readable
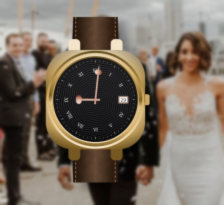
9:01
